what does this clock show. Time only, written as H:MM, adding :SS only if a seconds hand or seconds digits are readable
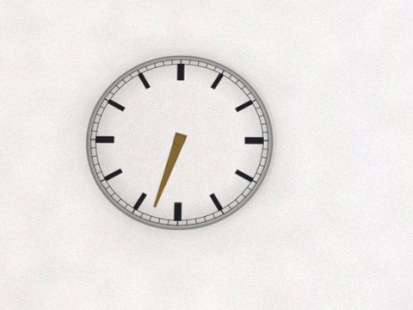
6:33
